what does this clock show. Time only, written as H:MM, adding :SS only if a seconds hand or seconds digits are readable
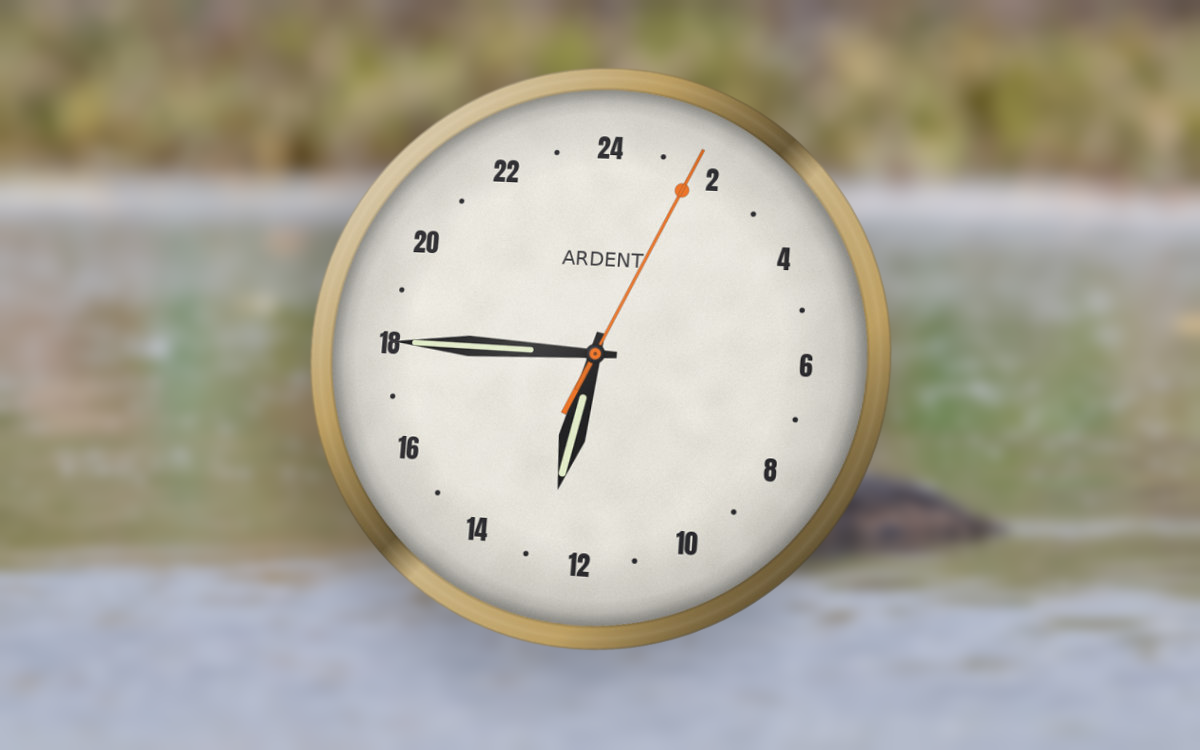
12:45:04
